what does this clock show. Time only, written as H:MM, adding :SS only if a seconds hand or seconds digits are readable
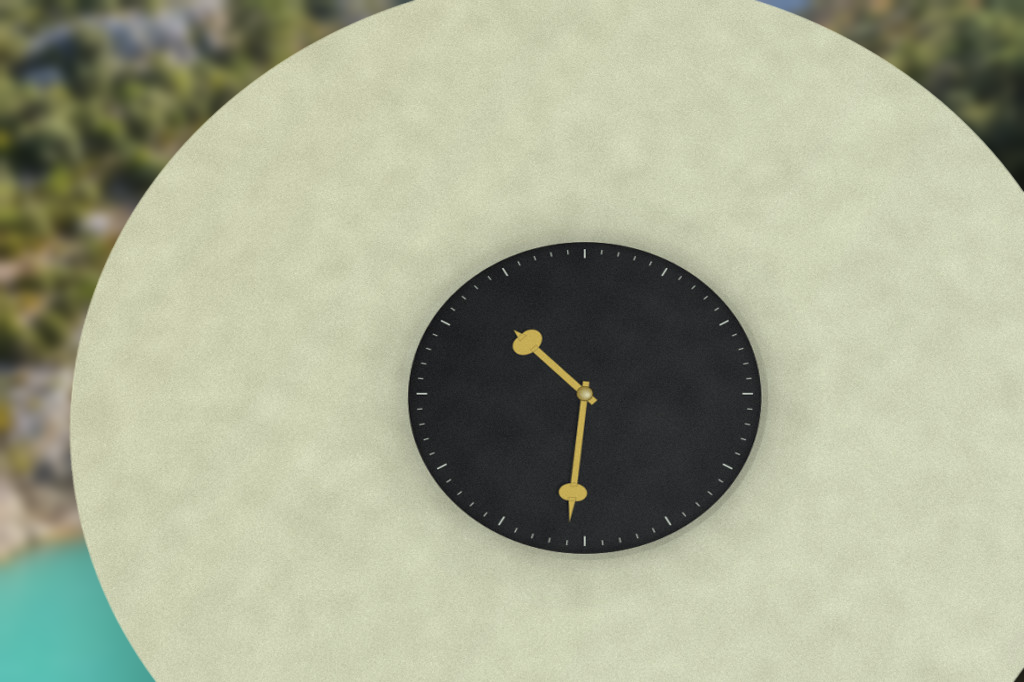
10:31
